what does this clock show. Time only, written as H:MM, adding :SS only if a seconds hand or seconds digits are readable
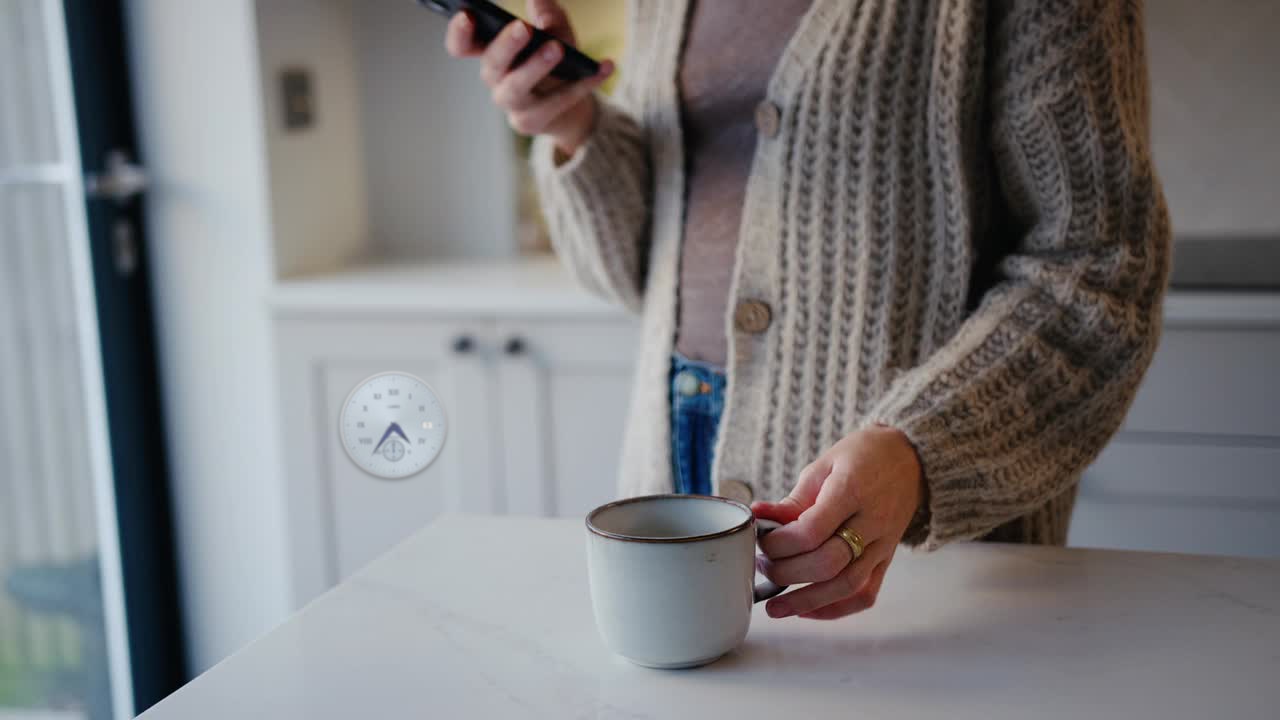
4:36
